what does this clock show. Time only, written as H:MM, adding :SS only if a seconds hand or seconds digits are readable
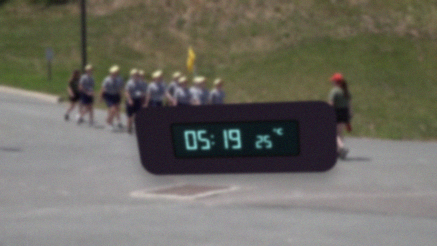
5:19
